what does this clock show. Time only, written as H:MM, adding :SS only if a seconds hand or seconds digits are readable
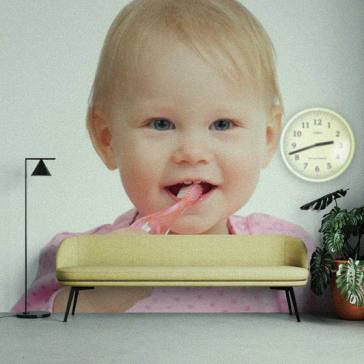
2:42
